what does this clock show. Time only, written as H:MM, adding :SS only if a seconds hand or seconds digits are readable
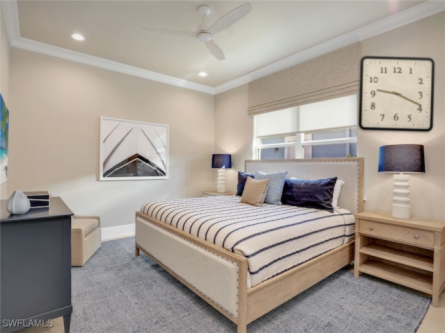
9:19
